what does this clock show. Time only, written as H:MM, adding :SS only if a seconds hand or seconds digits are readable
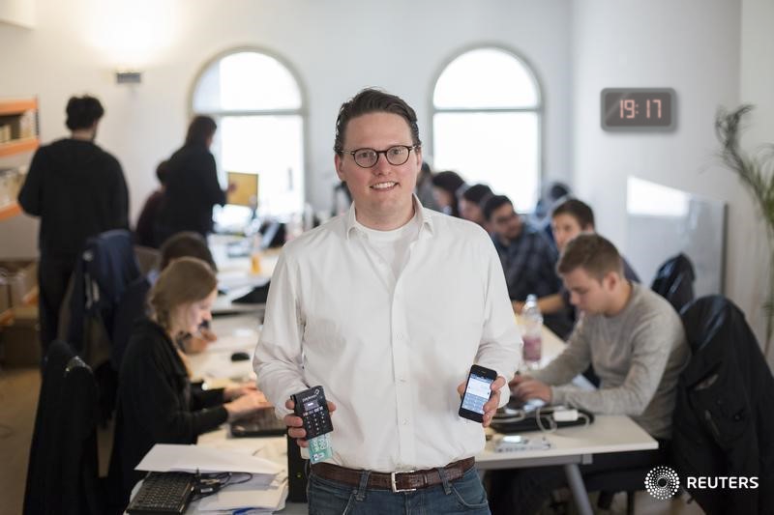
19:17
